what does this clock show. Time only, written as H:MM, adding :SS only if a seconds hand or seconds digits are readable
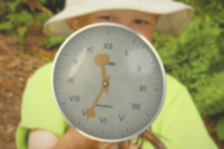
11:34
